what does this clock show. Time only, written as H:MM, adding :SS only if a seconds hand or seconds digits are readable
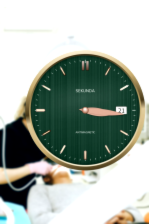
3:16
